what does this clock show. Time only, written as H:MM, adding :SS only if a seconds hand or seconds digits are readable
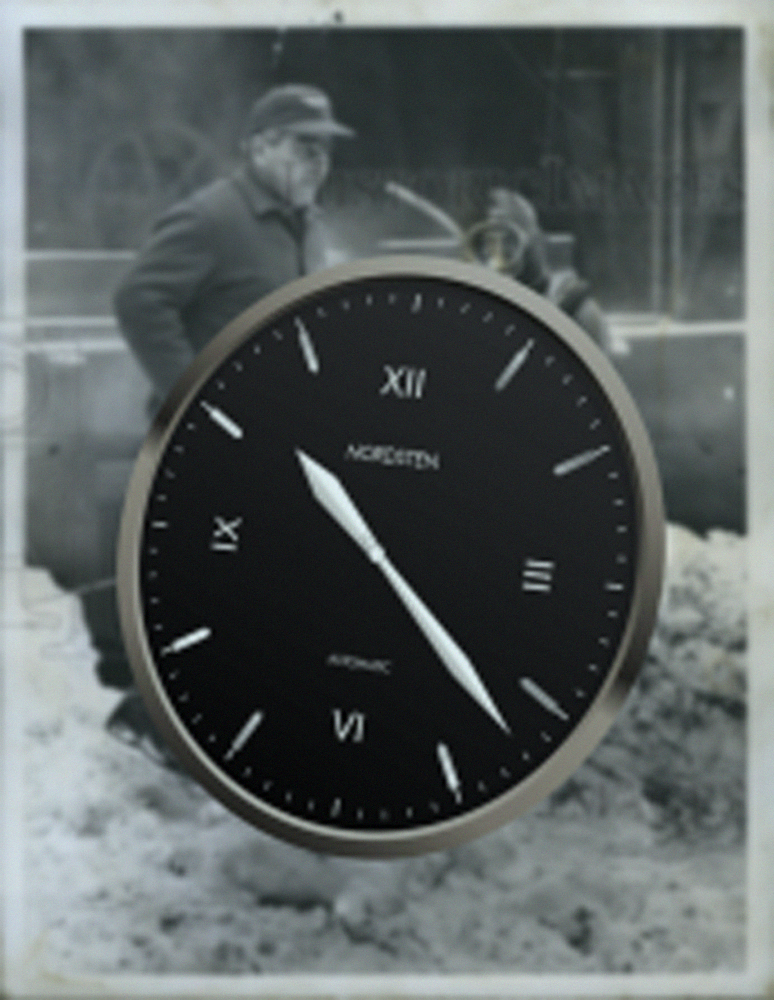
10:22
